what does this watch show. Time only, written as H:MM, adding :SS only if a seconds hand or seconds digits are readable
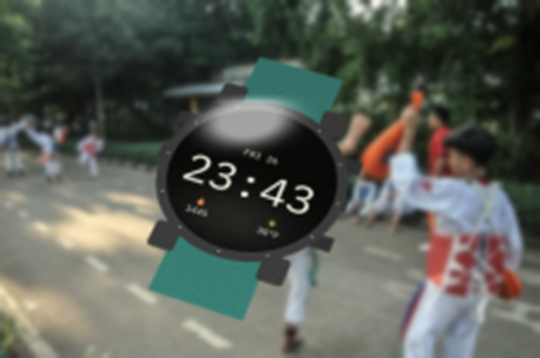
23:43
